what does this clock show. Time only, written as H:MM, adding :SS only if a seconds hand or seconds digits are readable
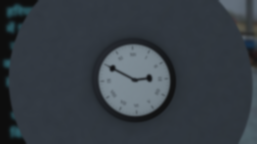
2:50
